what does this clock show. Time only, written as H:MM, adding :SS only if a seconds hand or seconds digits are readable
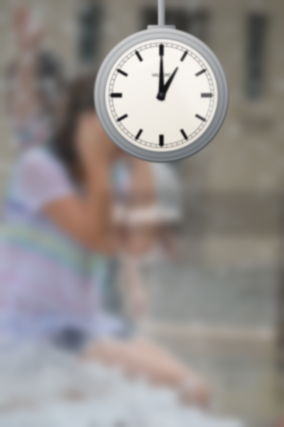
1:00
